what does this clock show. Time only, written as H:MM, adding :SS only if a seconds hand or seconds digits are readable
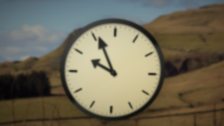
9:56
